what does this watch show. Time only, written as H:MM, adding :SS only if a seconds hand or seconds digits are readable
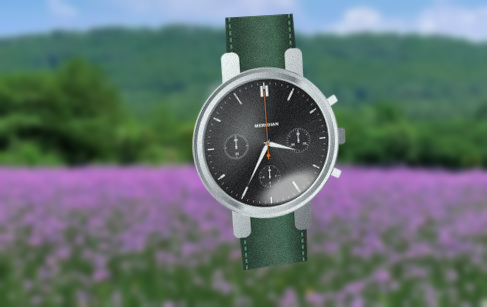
3:35
